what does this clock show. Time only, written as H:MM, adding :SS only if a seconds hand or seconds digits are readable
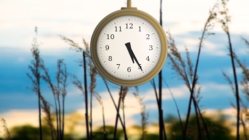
5:25
